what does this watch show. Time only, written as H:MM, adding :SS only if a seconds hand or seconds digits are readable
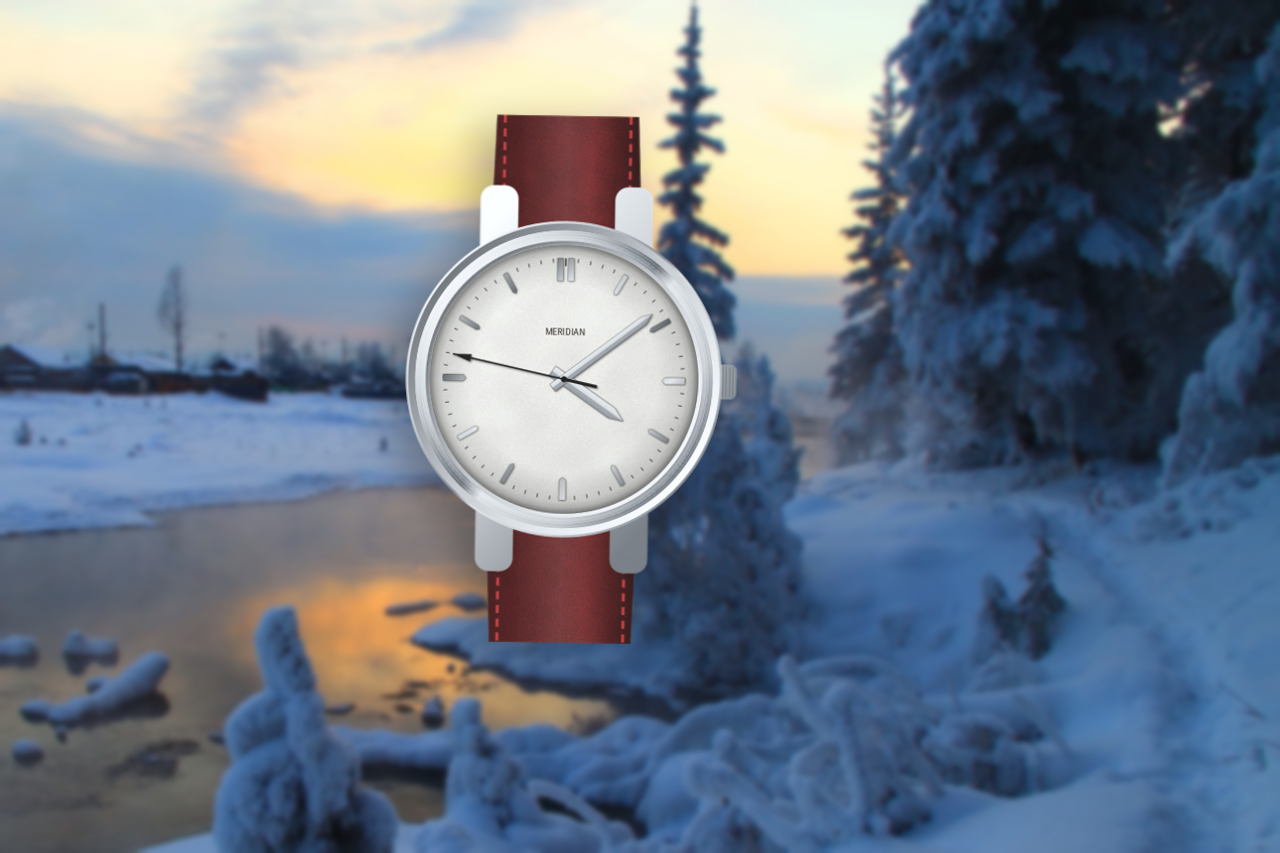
4:08:47
